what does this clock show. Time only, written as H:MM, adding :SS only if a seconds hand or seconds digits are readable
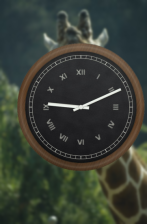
9:11
